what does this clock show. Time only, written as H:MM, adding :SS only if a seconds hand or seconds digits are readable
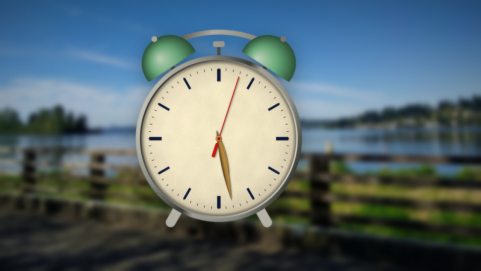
5:28:03
